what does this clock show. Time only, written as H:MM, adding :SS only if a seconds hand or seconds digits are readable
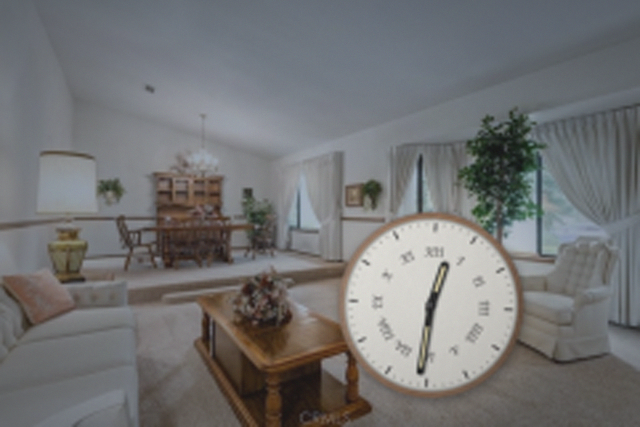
12:31
